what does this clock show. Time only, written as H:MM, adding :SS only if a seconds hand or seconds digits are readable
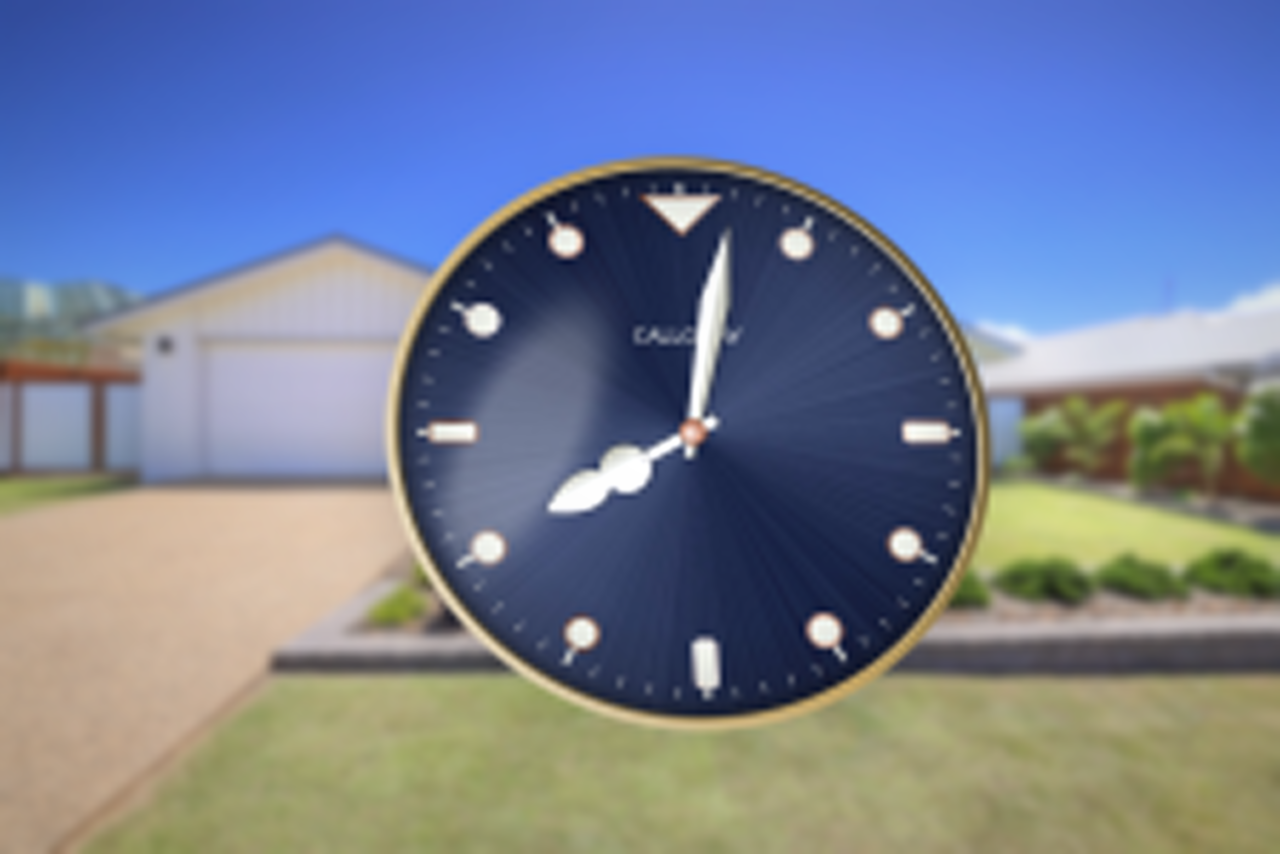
8:02
